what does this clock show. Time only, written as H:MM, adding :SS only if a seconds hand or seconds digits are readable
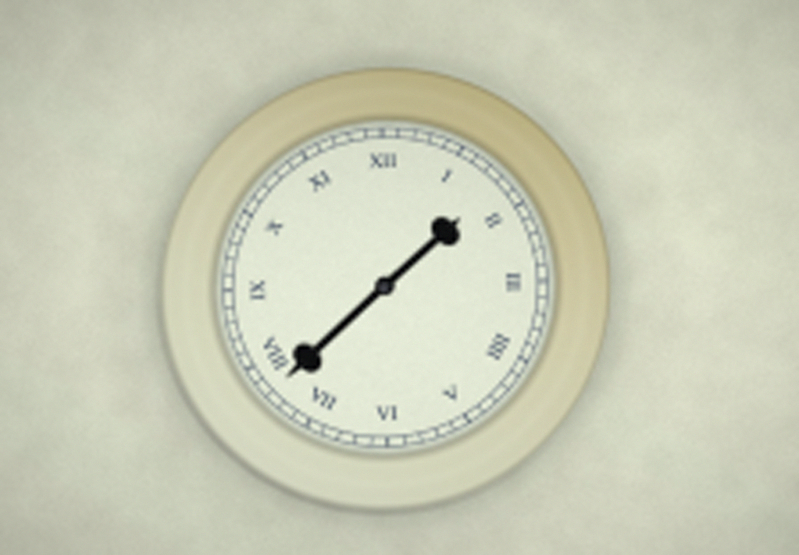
1:38
